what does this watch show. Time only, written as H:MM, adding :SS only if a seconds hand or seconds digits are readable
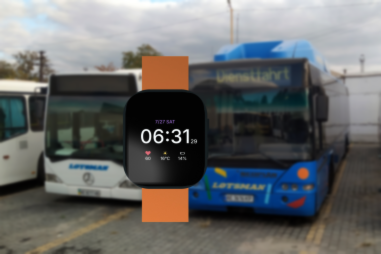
6:31
